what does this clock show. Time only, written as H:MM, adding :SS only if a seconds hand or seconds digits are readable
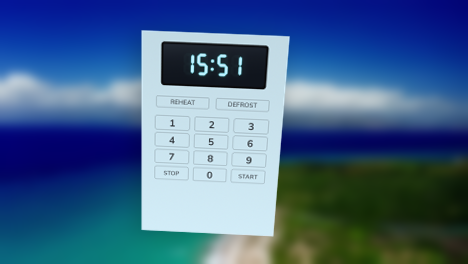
15:51
